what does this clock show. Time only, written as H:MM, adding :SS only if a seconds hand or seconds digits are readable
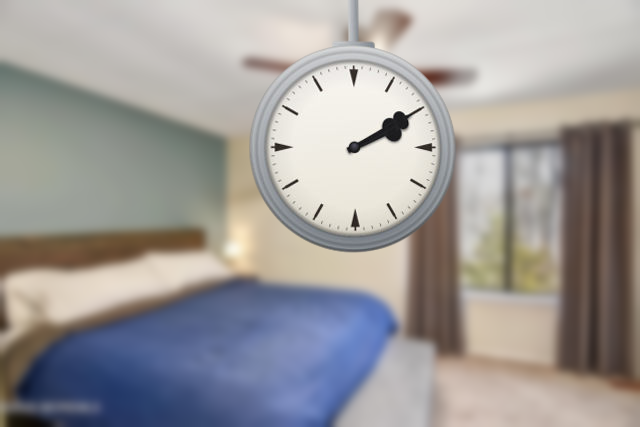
2:10
